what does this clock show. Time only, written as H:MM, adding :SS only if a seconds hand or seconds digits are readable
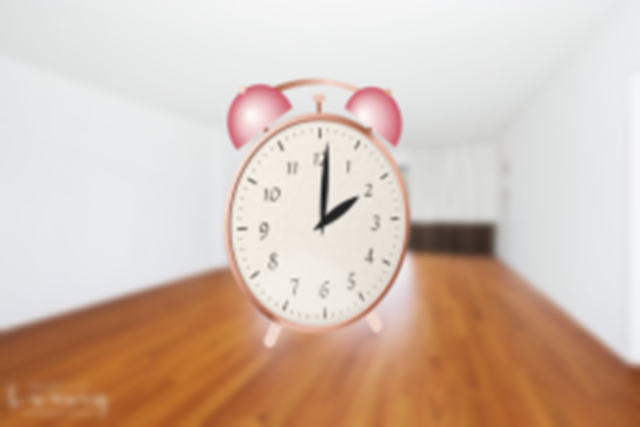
2:01
